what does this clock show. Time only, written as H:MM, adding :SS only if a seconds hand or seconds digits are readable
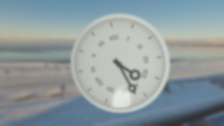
4:27
